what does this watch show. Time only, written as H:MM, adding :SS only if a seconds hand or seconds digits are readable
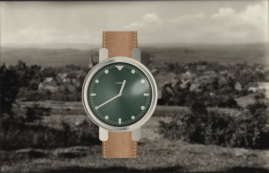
12:40
